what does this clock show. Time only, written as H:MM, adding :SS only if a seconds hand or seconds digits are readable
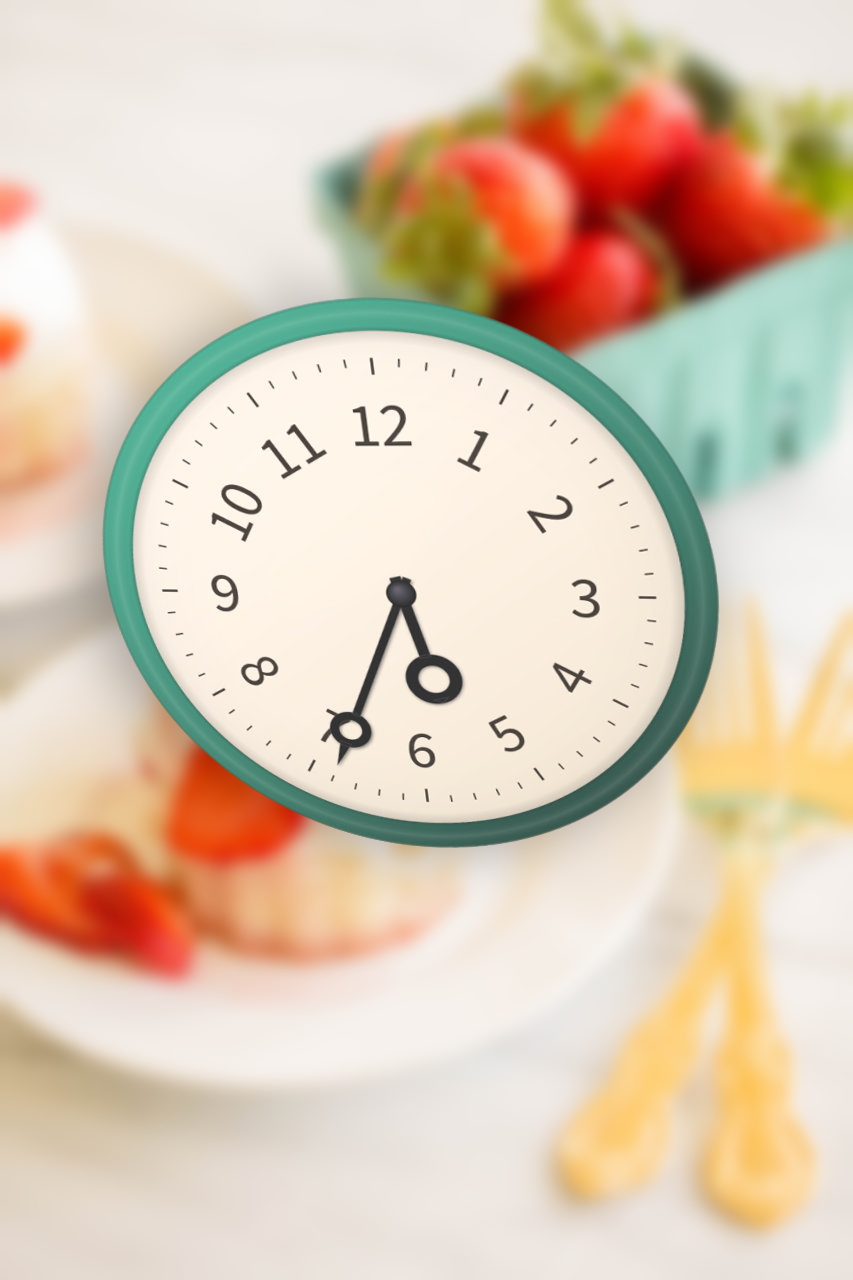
5:34
